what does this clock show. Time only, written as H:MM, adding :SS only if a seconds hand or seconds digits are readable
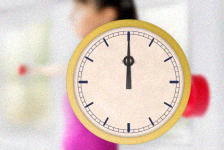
12:00
